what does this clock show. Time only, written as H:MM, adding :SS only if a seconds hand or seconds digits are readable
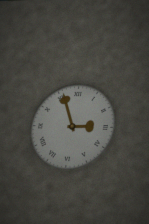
2:56
